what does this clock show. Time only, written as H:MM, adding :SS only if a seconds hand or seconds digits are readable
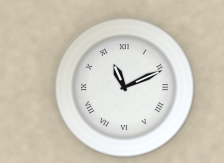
11:11
